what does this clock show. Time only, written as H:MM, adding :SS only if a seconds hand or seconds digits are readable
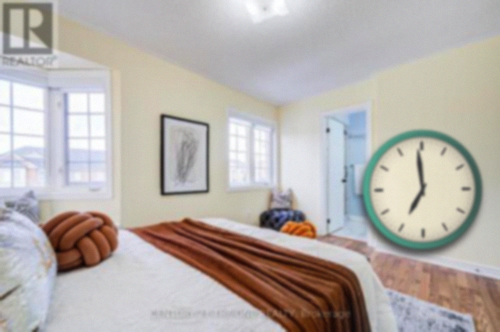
6:59
